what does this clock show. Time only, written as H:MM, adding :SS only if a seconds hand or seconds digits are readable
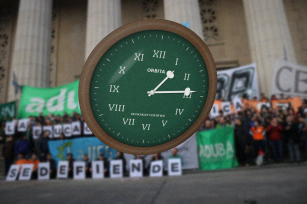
1:14
